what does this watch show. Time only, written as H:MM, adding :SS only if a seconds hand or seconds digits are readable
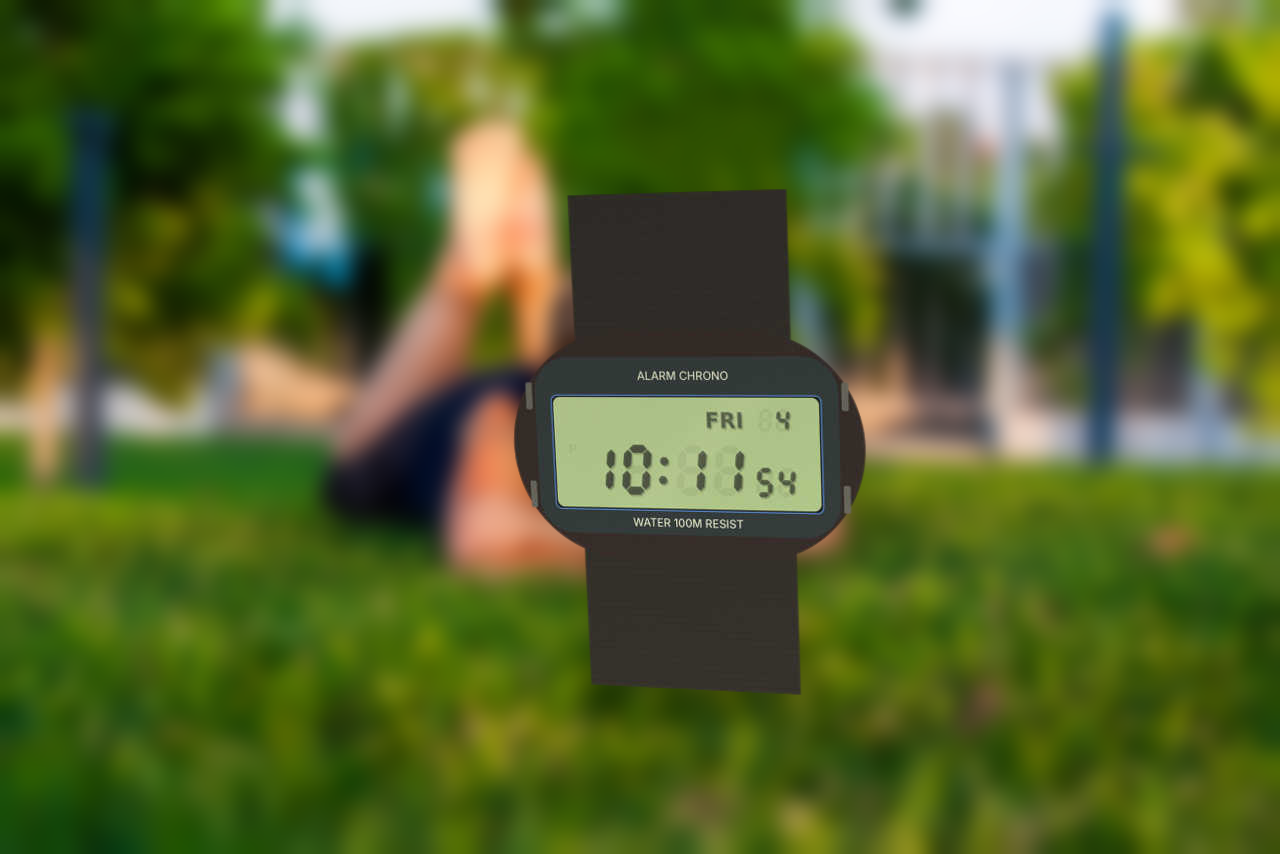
10:11:54
